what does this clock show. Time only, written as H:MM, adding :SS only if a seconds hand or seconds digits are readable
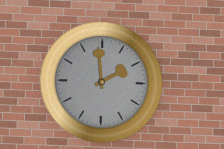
1:59
